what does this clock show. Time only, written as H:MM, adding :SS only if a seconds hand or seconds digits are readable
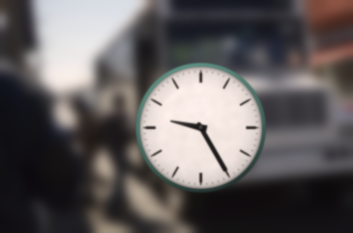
9:25
